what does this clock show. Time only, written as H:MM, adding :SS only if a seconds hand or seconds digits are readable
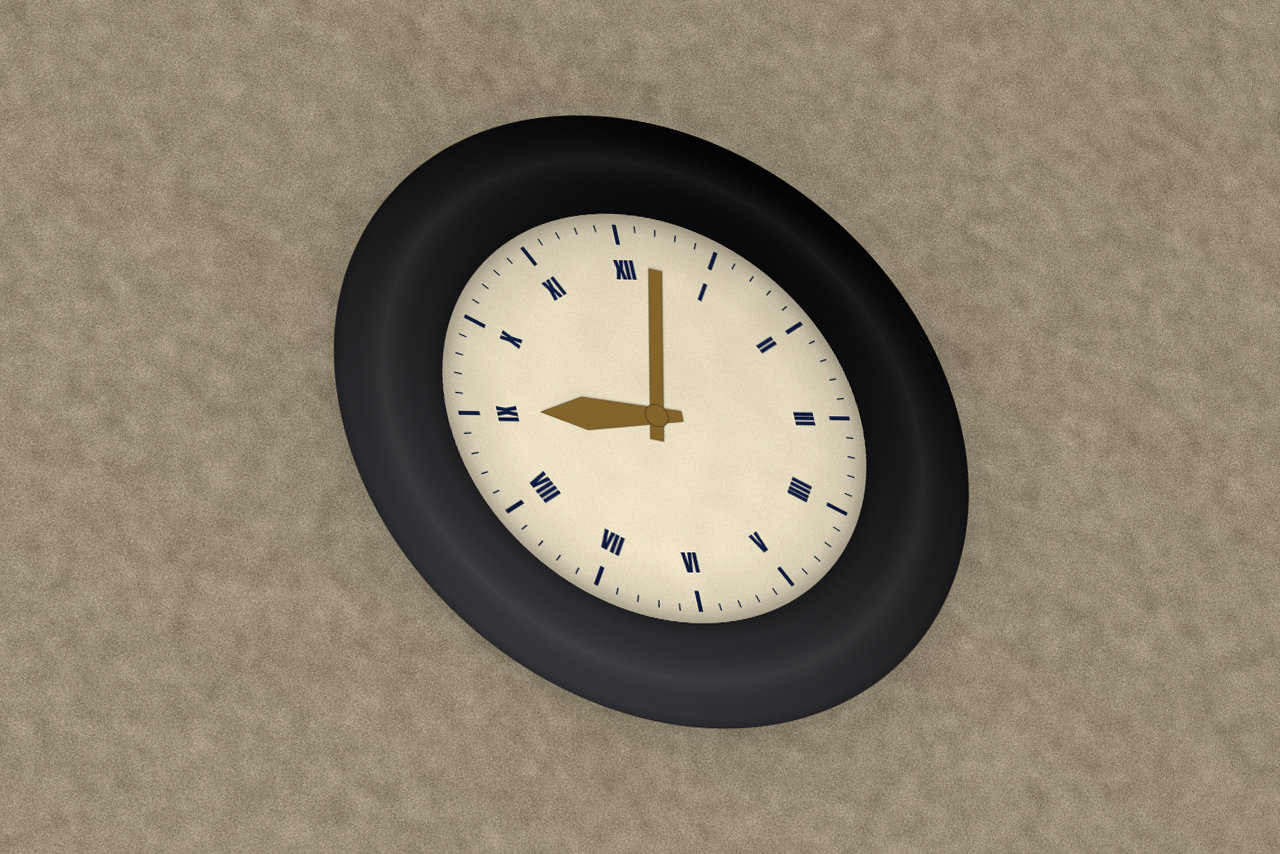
9:02
